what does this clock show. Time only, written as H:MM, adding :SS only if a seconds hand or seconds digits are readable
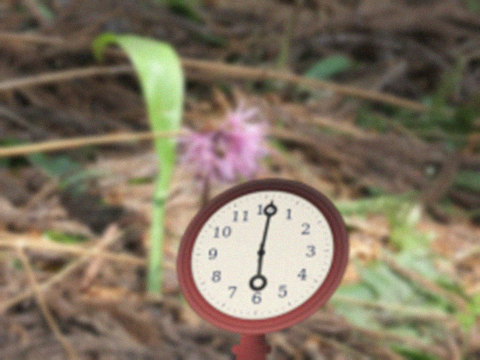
6:01
